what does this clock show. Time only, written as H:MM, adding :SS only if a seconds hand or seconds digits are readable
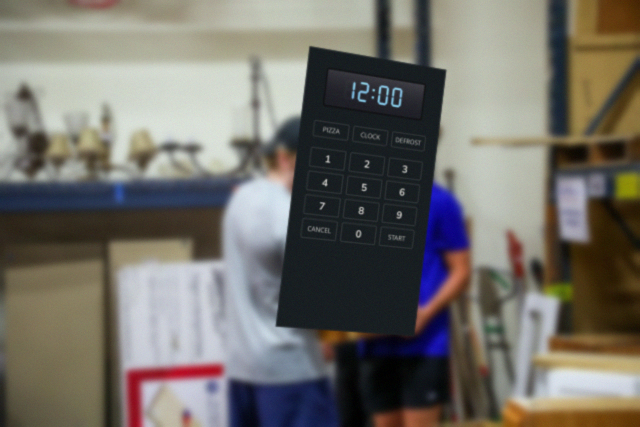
12:00
